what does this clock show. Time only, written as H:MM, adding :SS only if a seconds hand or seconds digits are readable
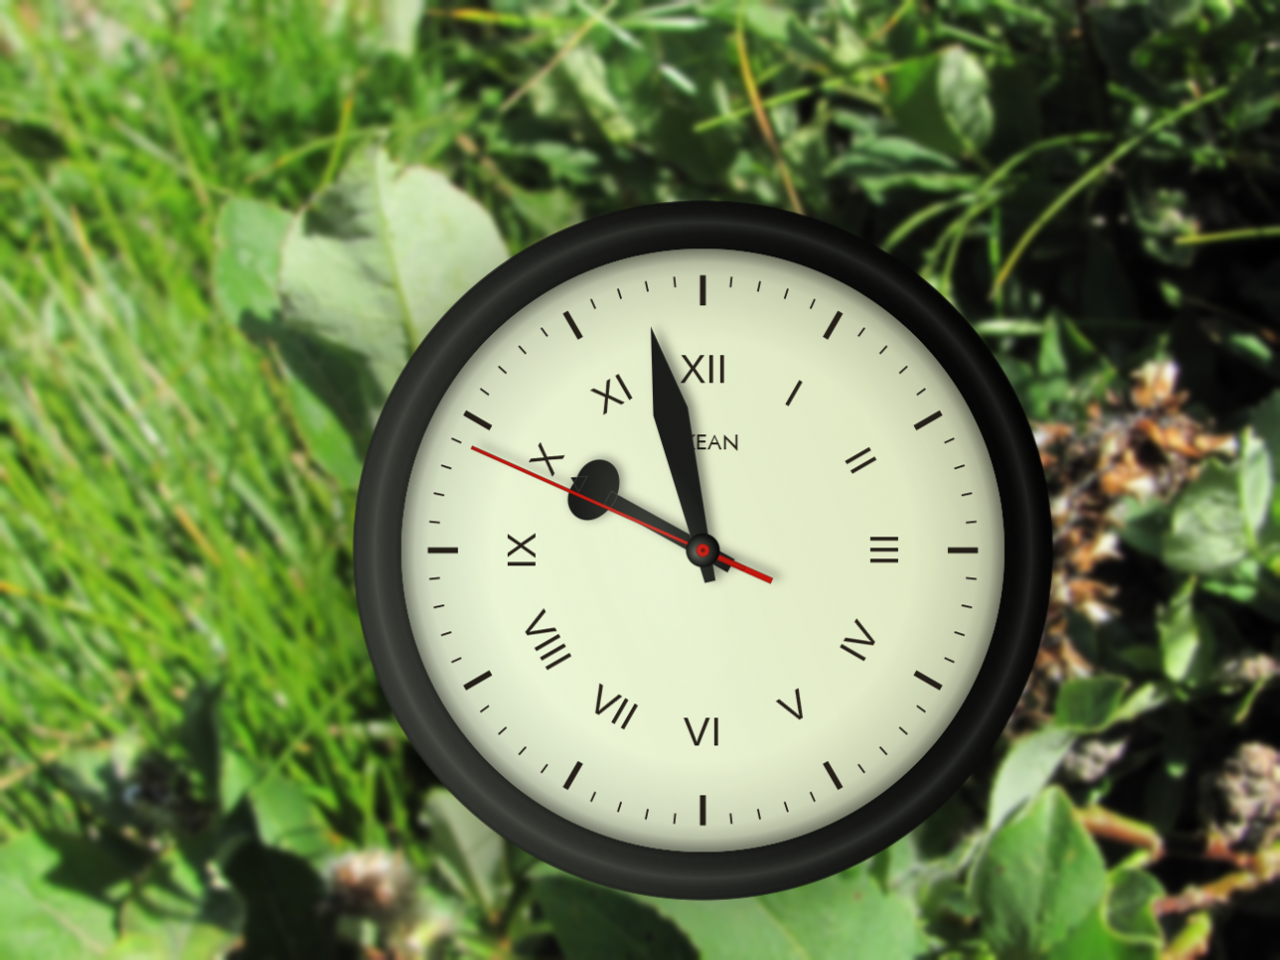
9:57:49
